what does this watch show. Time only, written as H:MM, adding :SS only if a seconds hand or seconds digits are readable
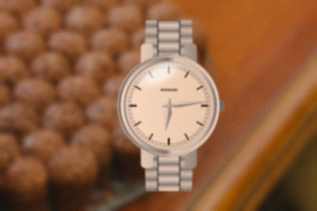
6:14
